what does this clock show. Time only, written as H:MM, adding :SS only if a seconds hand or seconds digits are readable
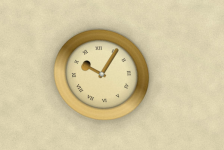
10:06
